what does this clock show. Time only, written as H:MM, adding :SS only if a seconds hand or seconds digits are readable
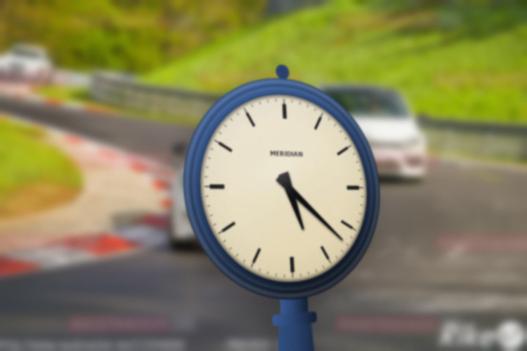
5:22
